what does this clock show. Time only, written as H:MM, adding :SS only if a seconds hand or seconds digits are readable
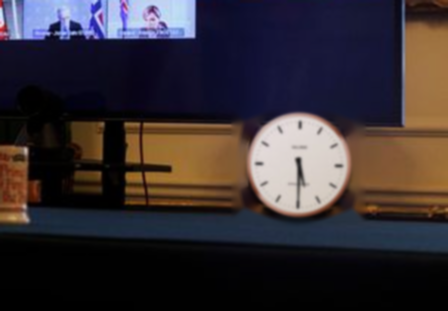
5:30
